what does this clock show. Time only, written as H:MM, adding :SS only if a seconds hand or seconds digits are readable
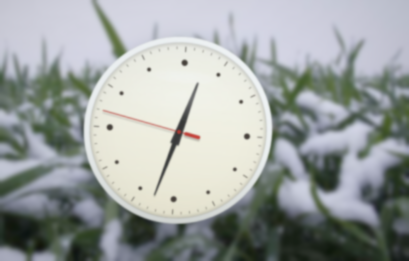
12:32:47
